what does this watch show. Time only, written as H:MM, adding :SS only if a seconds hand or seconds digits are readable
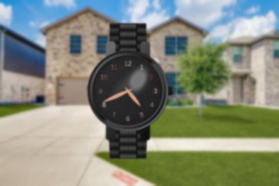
4:41
